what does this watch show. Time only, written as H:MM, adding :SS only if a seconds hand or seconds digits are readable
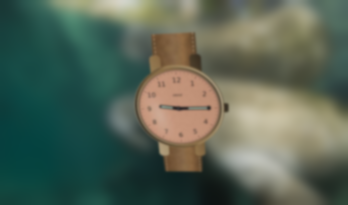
9:15
